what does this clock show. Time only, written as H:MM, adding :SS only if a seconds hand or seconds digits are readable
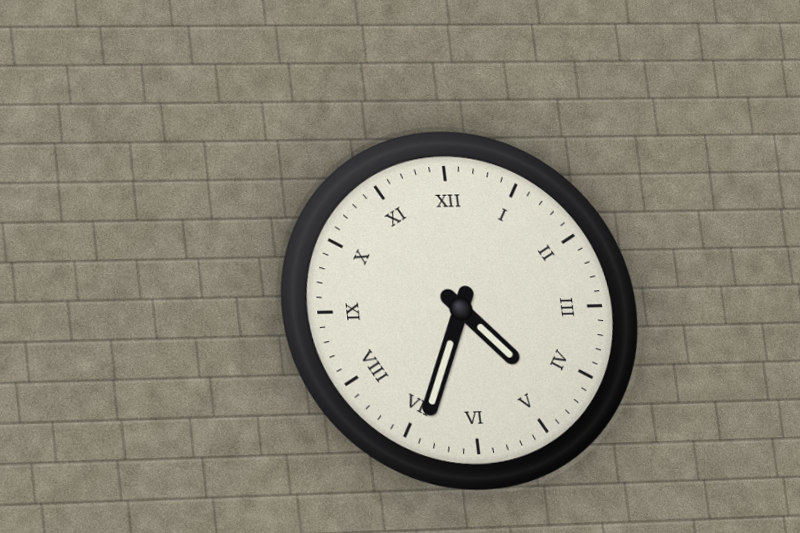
4:34
